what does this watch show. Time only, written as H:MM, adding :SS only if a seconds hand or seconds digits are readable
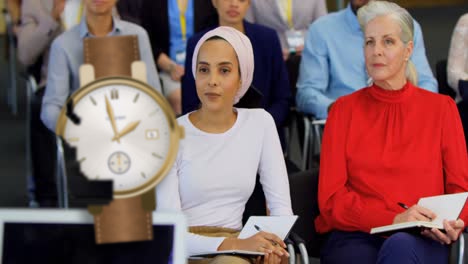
1:58
